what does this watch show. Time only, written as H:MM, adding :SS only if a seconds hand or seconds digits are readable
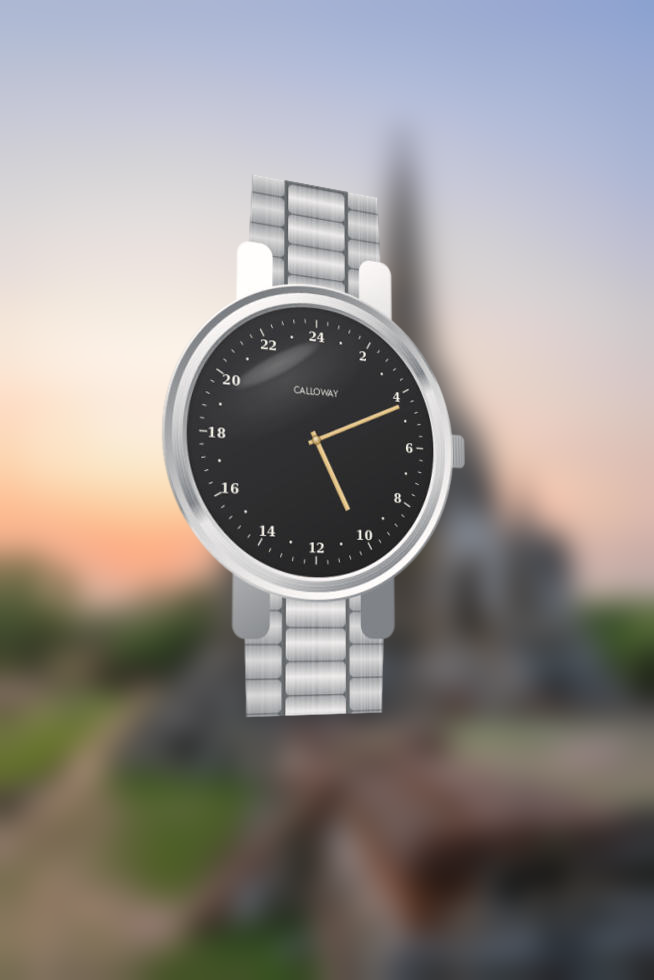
10:11
